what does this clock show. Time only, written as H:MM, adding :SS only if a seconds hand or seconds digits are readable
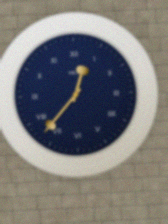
12:37
